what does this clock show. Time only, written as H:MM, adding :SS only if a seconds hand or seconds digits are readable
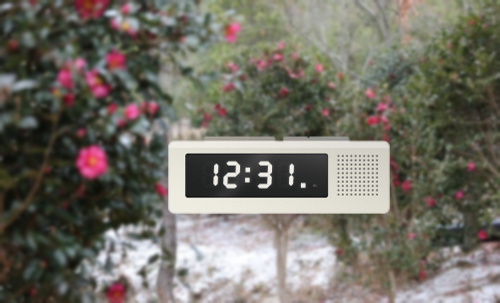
12:31
